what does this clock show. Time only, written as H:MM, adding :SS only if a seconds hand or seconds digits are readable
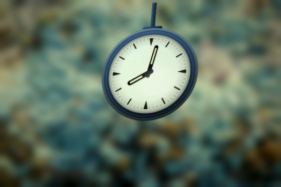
8:02
